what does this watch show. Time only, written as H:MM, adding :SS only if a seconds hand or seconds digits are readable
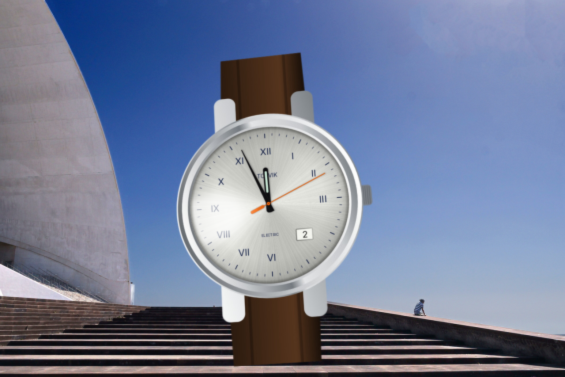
11:56:11
